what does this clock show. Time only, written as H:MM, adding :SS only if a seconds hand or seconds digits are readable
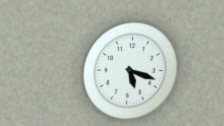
5:18
